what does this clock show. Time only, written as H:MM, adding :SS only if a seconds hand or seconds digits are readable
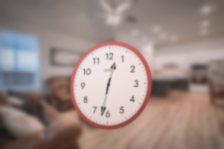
12:32
